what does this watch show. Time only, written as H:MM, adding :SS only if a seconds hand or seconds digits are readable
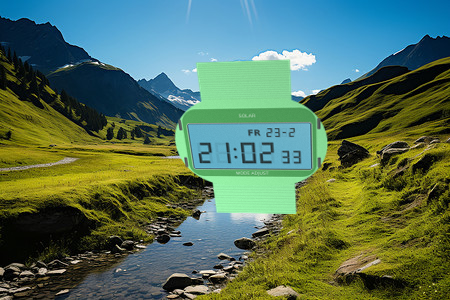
21:02:33
